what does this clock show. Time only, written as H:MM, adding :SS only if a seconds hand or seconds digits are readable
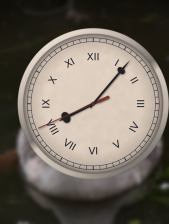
8:06:41
